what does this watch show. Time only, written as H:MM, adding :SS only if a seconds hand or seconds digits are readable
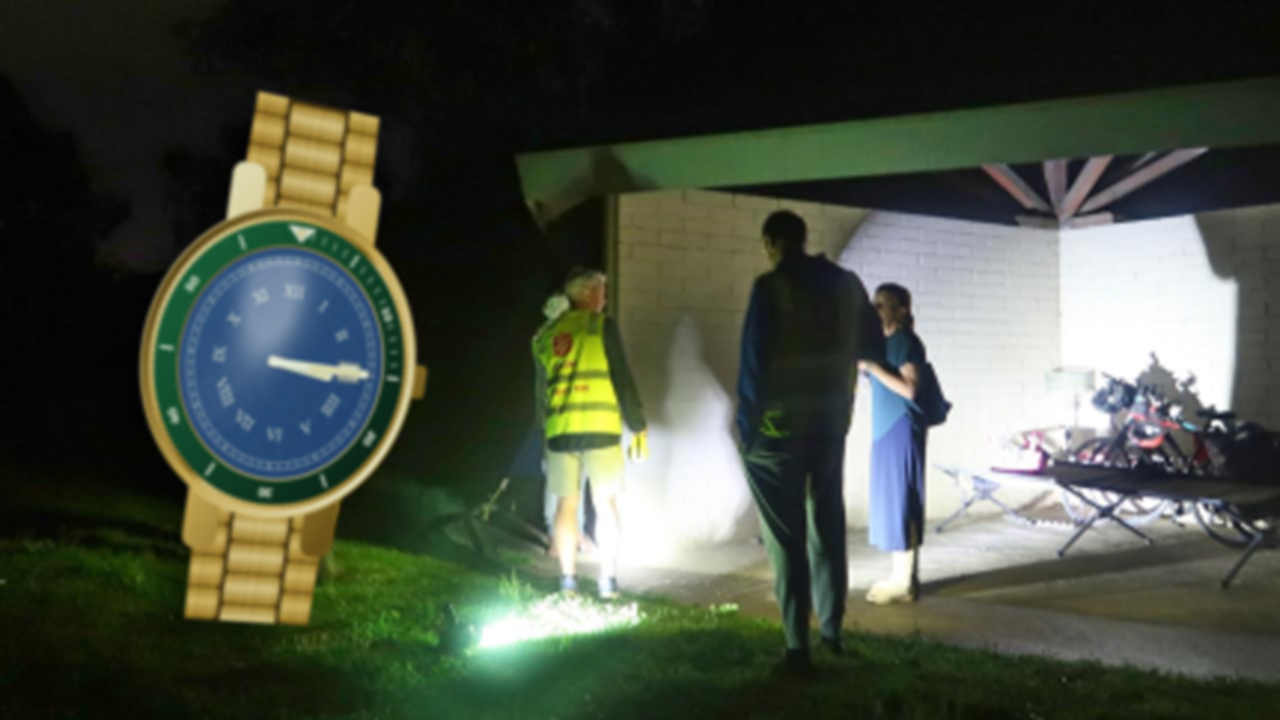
3:15
